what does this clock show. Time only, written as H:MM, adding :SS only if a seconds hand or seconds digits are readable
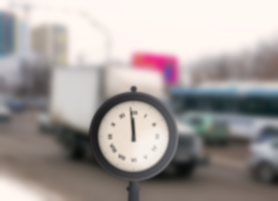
11:59
